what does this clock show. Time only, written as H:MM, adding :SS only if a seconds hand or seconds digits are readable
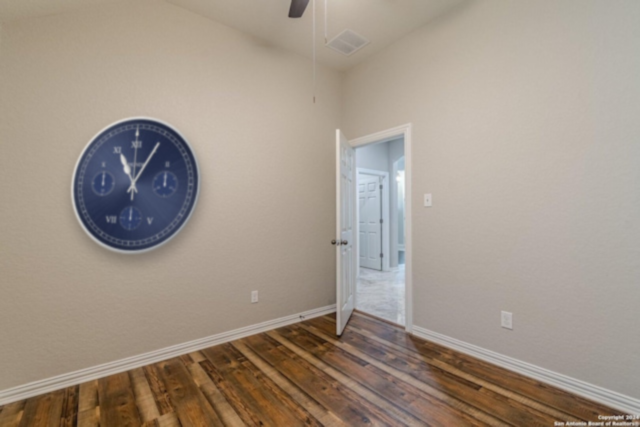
11:05
